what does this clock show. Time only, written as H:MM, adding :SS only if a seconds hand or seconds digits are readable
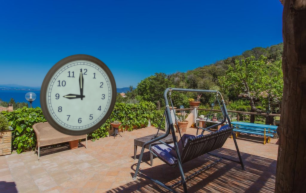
8:59
